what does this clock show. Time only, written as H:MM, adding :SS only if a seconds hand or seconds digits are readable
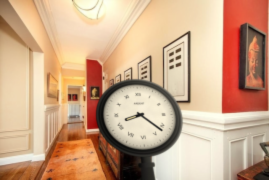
8:22
